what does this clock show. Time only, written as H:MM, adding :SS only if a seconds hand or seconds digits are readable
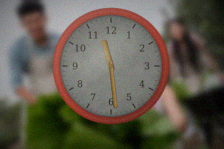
11:29
